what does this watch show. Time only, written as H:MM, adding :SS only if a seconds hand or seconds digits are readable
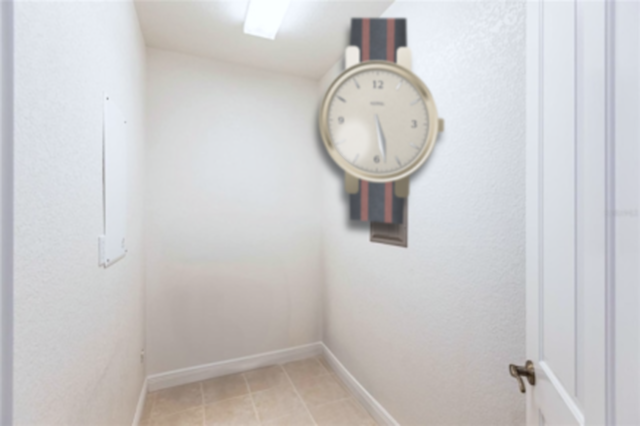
5:28
